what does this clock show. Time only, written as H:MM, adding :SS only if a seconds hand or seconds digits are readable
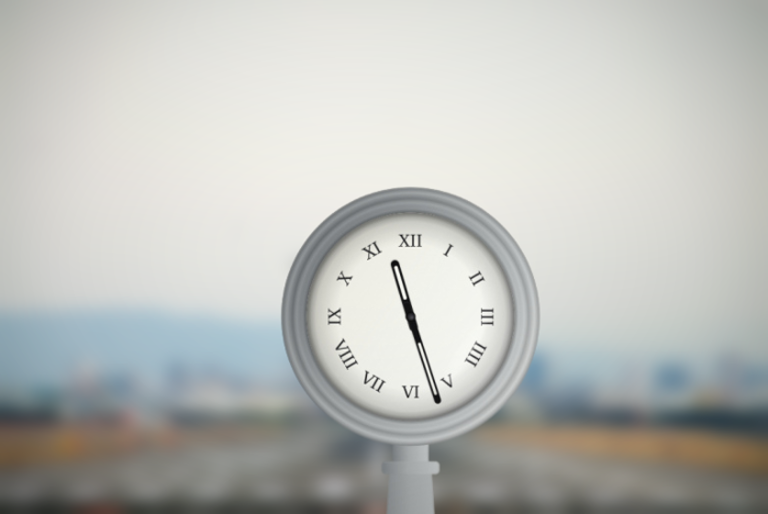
11:27
